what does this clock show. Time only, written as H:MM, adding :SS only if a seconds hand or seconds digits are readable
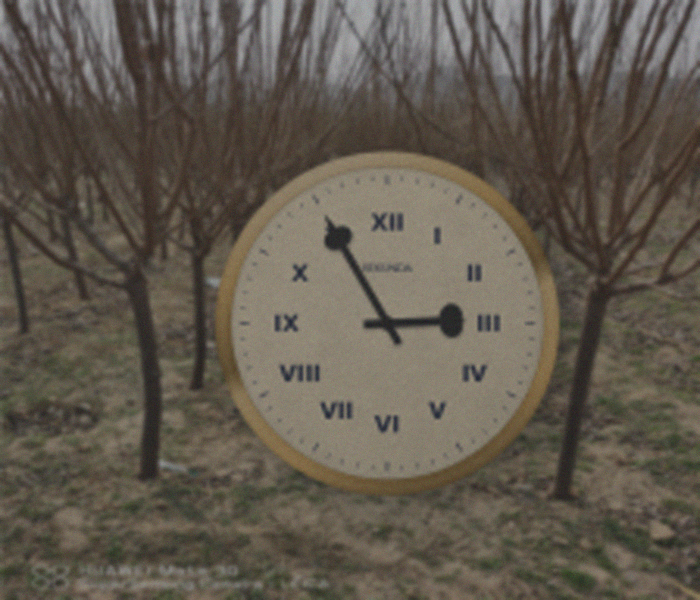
2:55
